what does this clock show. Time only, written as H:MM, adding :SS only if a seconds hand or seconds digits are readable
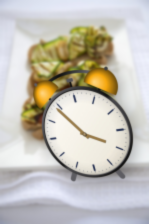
3:54
